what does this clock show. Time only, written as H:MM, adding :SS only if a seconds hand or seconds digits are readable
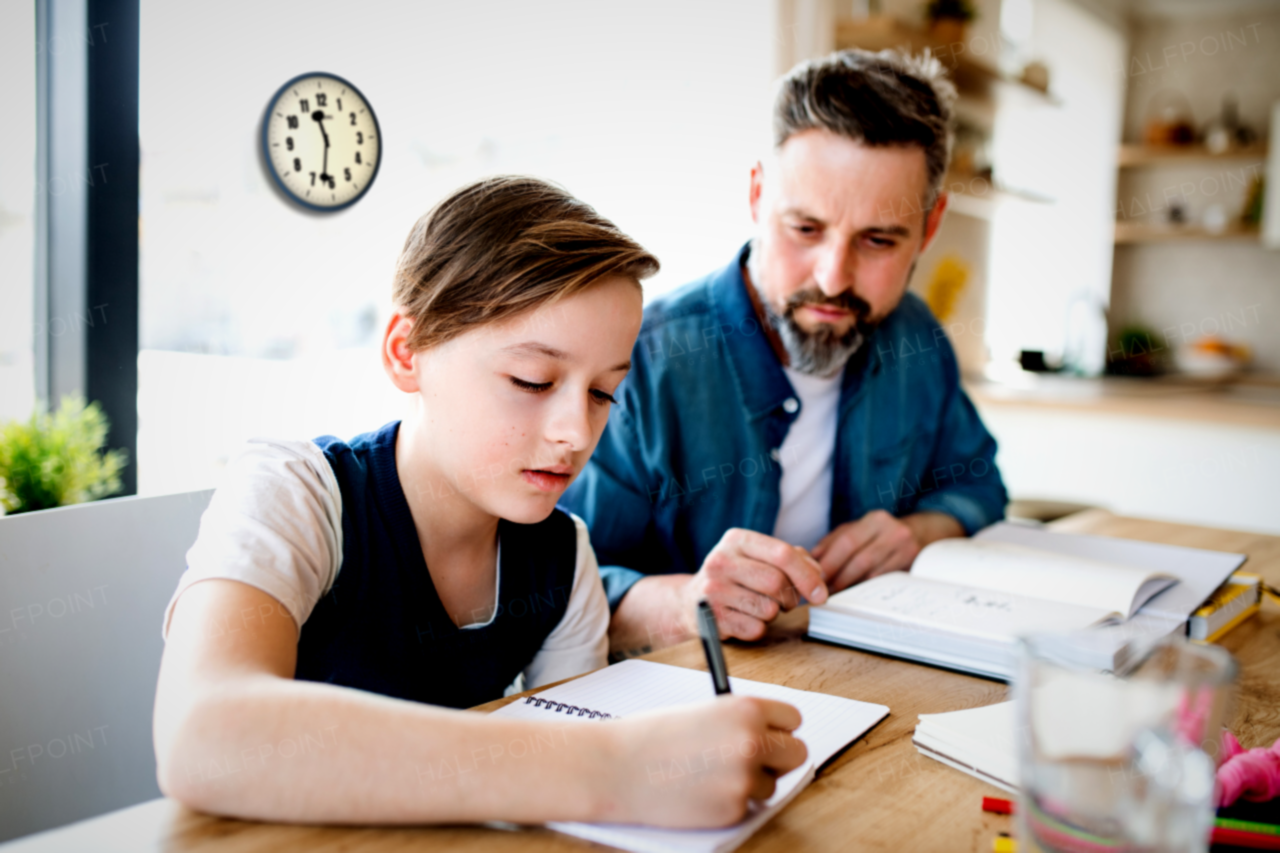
11:32
